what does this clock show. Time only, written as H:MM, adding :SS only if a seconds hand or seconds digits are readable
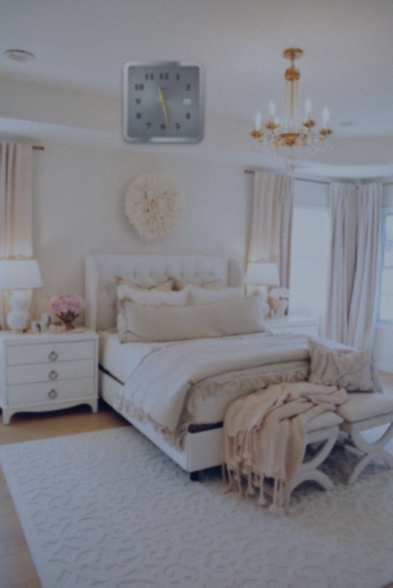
11:28
